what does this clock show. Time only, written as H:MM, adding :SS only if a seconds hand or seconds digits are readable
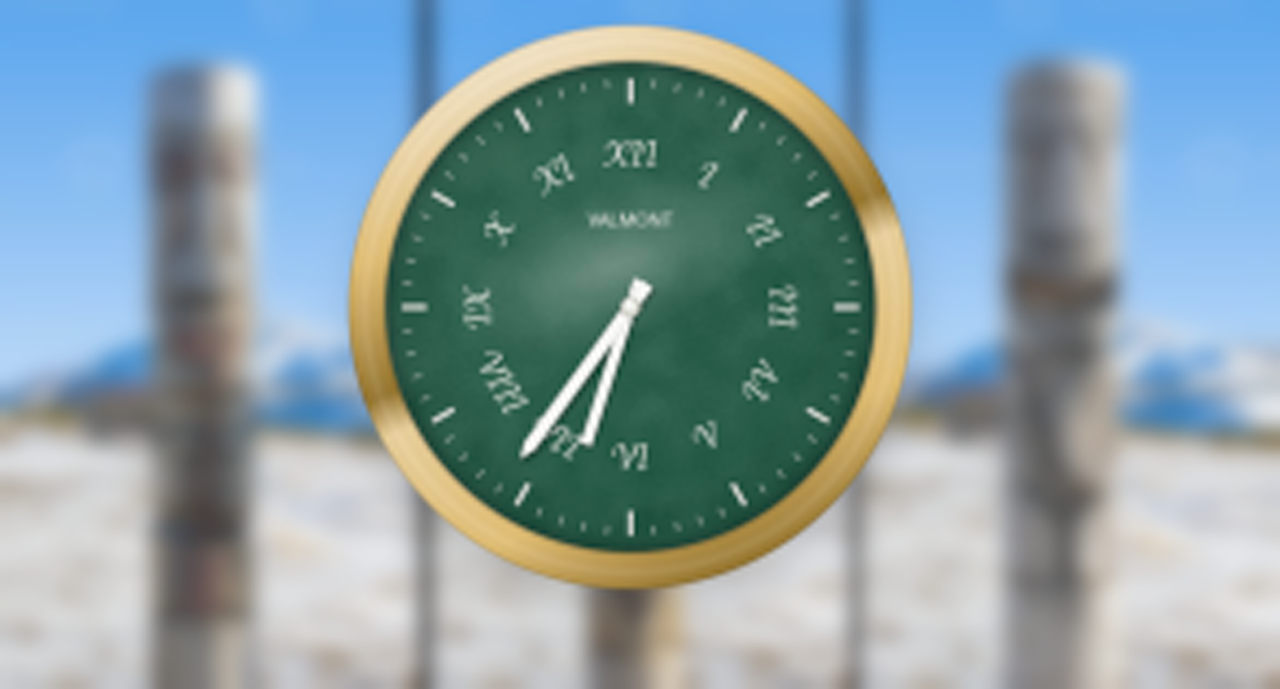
6:36
